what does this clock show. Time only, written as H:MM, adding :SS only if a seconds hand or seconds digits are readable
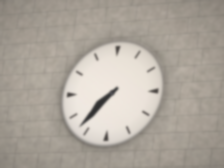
7:37
